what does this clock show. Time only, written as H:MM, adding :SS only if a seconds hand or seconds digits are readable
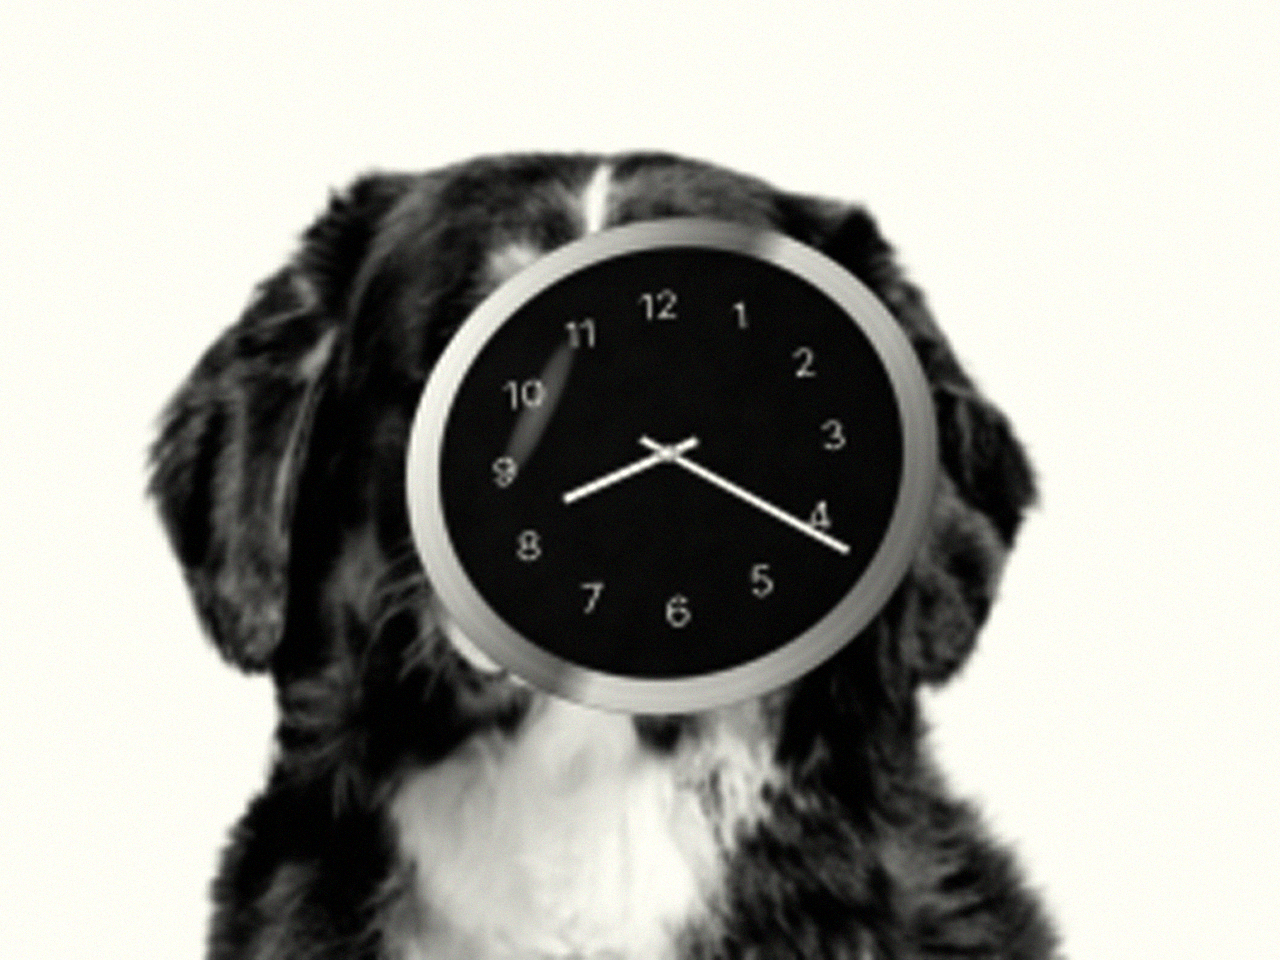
8:21
